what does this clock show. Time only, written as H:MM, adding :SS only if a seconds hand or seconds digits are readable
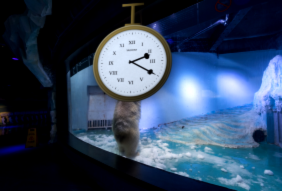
2:20
